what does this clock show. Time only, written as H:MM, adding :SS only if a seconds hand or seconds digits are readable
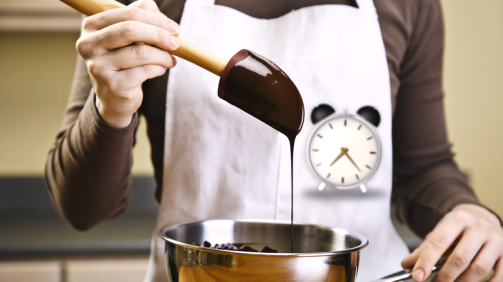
7:23
